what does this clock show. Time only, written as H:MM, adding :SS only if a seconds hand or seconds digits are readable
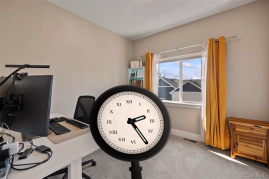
2:25
